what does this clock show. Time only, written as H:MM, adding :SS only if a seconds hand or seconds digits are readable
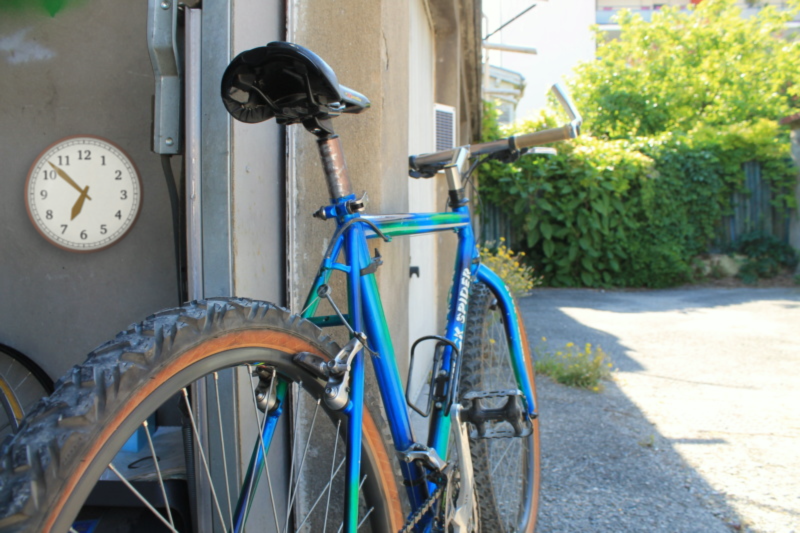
6:52
